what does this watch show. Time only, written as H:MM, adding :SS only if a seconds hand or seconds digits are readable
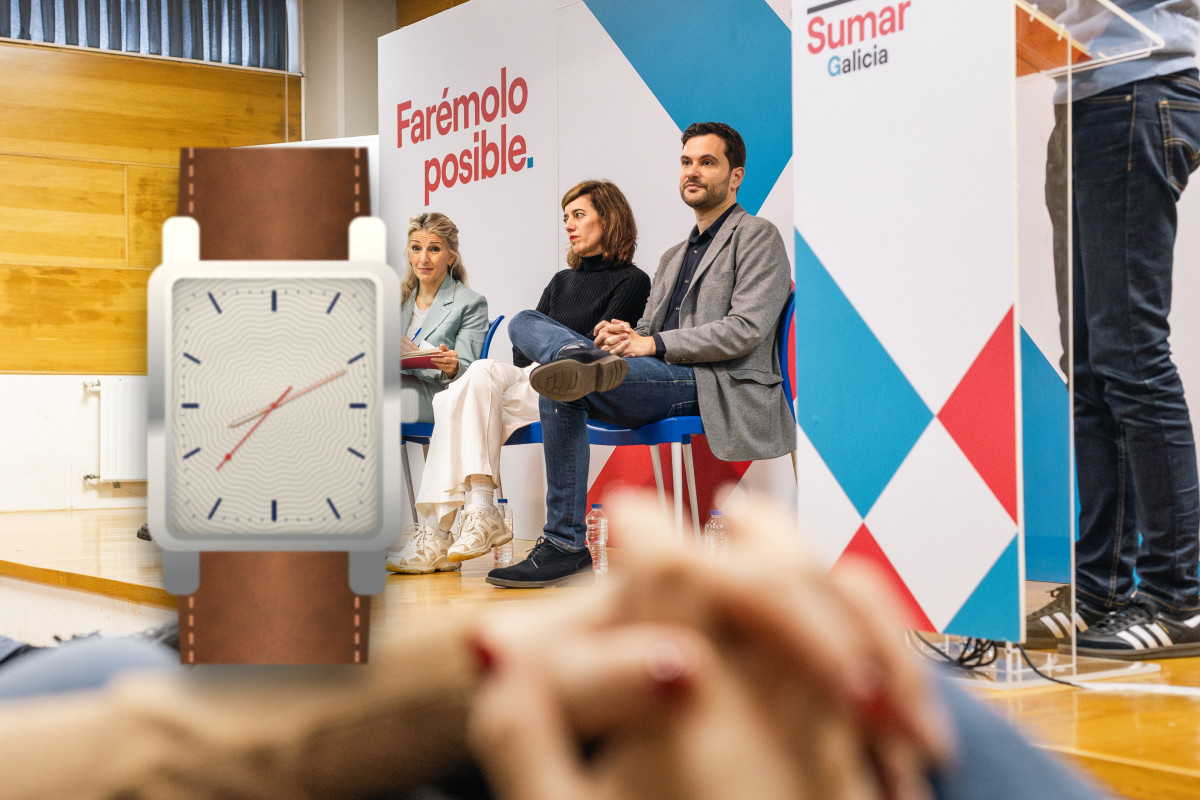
8:10:37
